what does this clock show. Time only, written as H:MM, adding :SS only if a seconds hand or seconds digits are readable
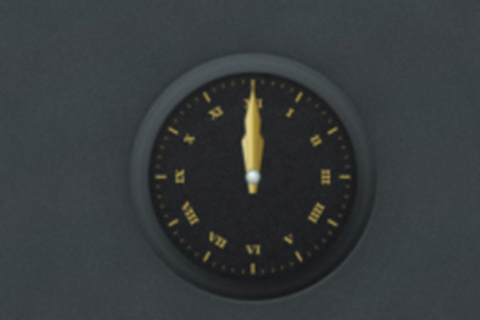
12:00
